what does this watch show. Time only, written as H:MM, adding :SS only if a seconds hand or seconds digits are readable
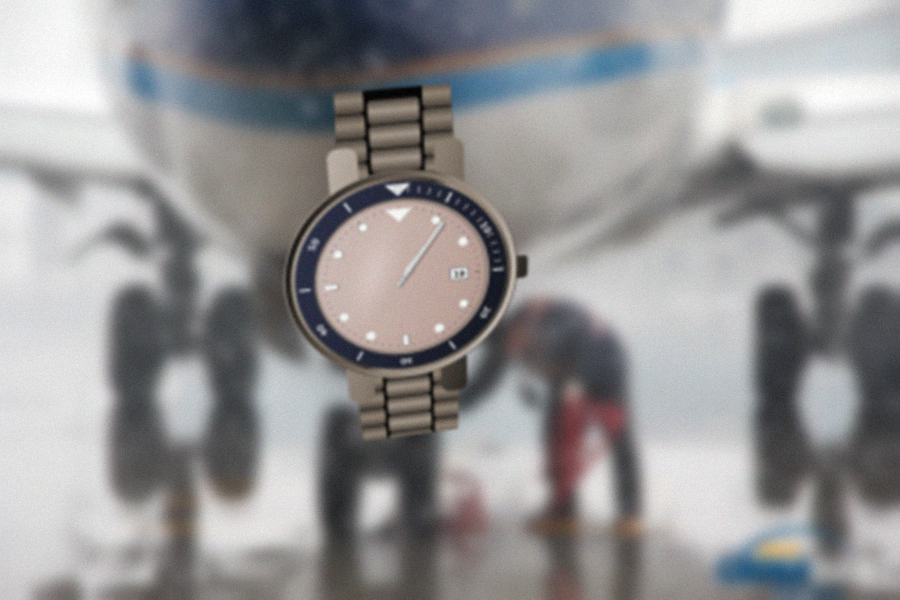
1:06
